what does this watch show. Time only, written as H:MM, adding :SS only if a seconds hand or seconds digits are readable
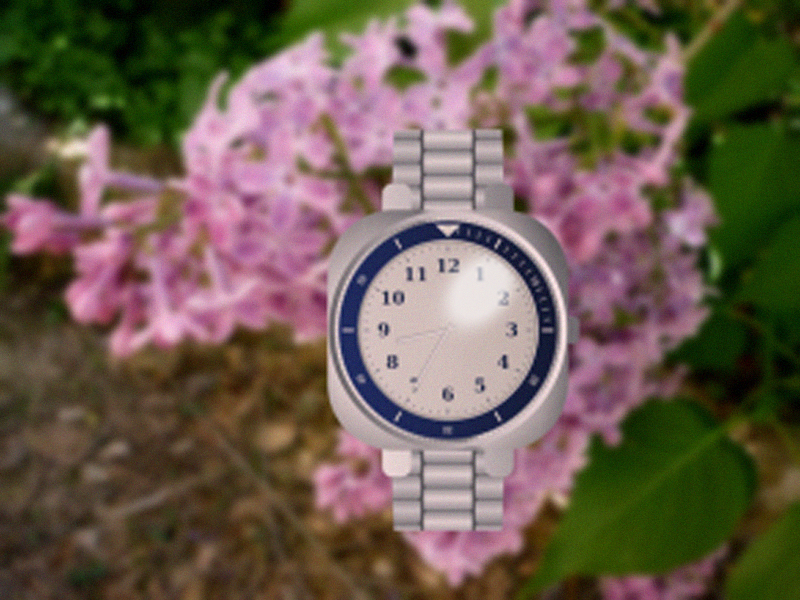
8:35
